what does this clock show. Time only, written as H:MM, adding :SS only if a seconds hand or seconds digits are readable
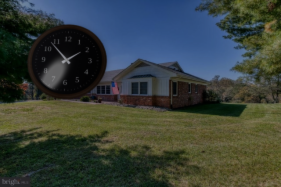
1:53
